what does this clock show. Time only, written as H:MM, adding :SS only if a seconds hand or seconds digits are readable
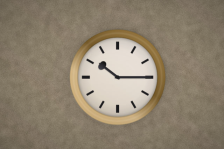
10:15
